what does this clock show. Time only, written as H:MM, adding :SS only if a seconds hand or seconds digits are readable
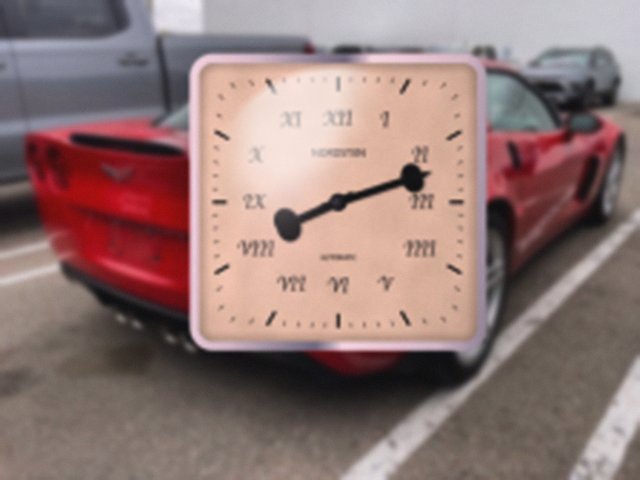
8:12
